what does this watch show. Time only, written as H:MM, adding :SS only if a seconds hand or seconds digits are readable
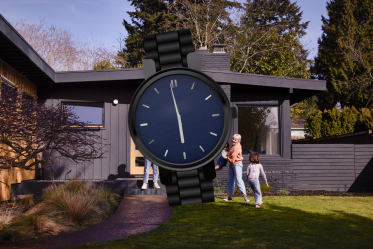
5:59
